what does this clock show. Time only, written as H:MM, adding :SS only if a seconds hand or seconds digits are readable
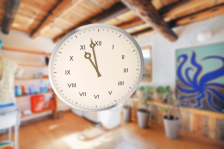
10:58
